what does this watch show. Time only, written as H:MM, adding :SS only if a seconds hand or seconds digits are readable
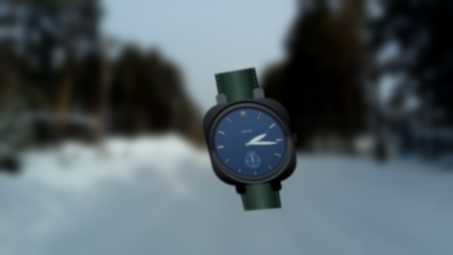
2:16
